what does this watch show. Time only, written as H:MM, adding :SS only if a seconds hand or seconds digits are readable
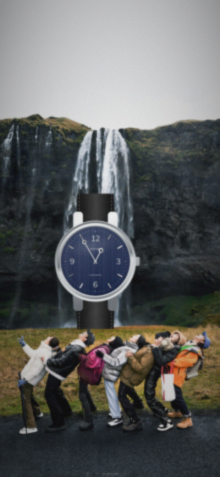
12:55
